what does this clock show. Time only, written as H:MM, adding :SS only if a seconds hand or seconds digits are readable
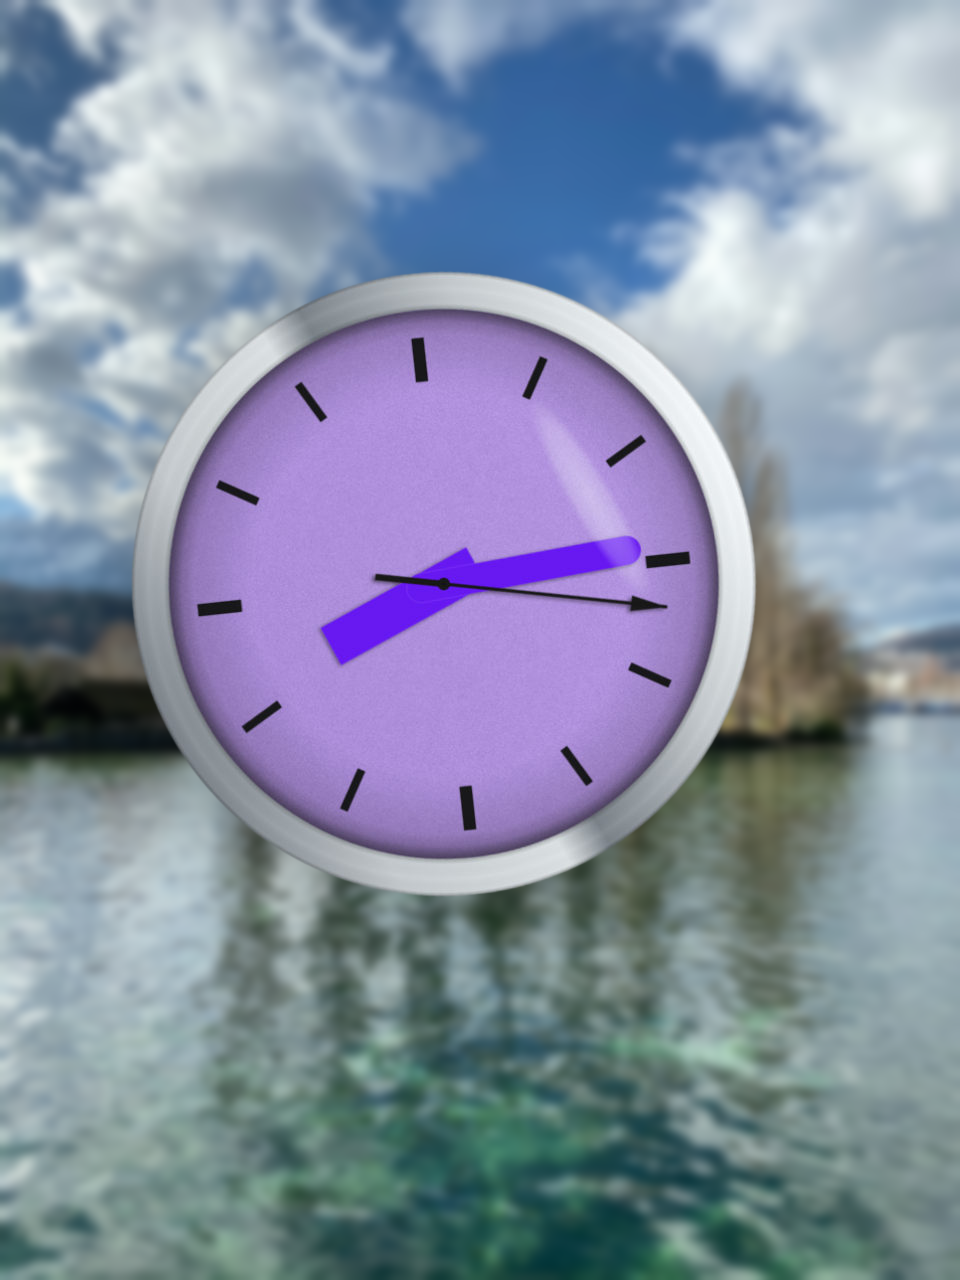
8:14:17
